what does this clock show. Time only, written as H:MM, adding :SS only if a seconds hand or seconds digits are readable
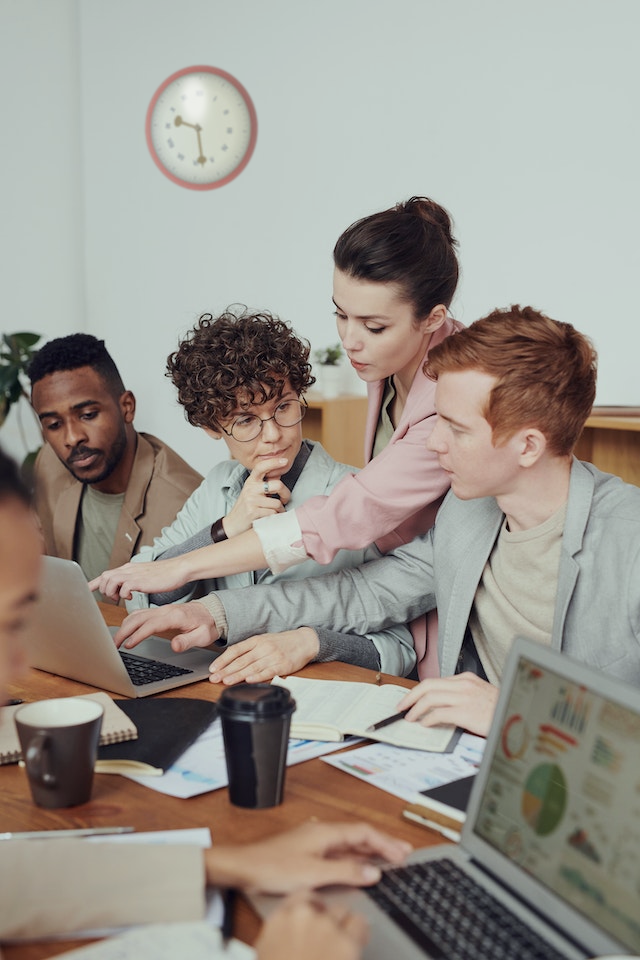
9:28
